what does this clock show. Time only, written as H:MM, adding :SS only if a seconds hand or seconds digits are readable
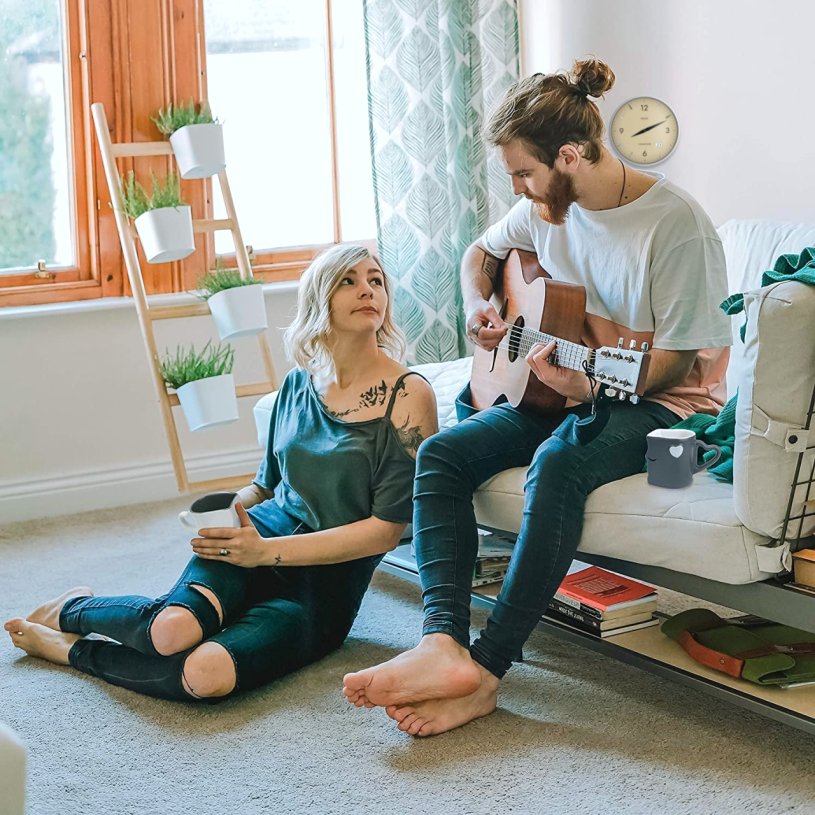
8:11
